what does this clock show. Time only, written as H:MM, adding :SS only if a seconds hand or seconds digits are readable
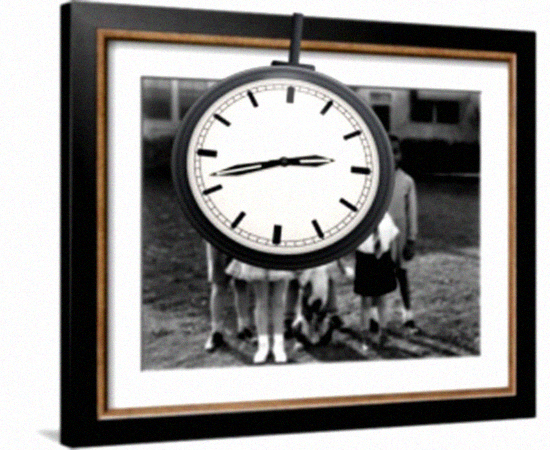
2:42
